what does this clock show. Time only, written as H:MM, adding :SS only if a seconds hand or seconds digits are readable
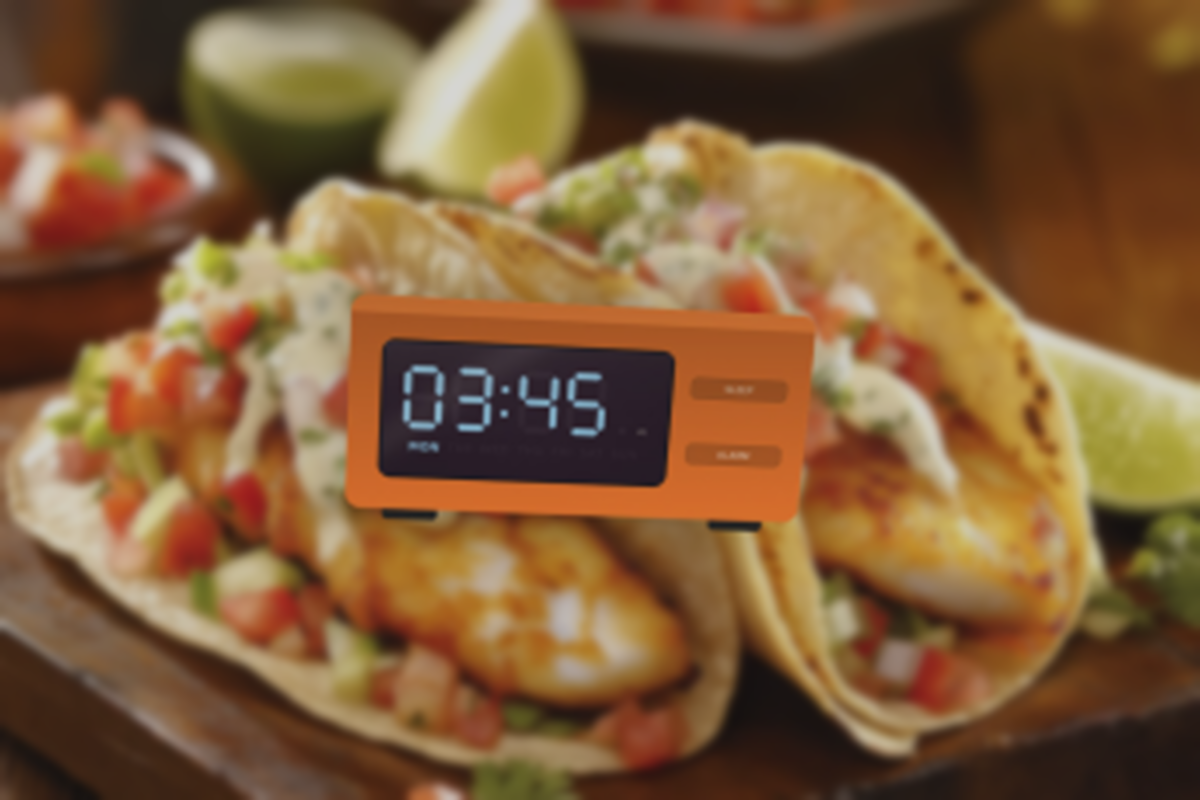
3:45
